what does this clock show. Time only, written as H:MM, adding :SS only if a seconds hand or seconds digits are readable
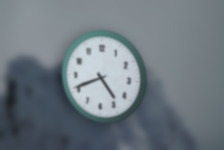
4:41
